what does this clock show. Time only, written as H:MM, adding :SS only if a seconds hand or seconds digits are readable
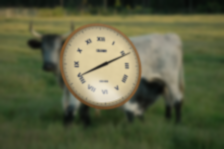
8:11
